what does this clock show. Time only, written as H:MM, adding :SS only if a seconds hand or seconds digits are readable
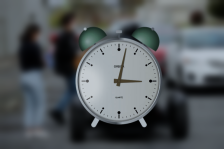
3:02
